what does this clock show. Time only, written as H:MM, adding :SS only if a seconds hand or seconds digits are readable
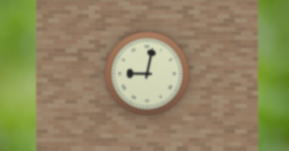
9:02
